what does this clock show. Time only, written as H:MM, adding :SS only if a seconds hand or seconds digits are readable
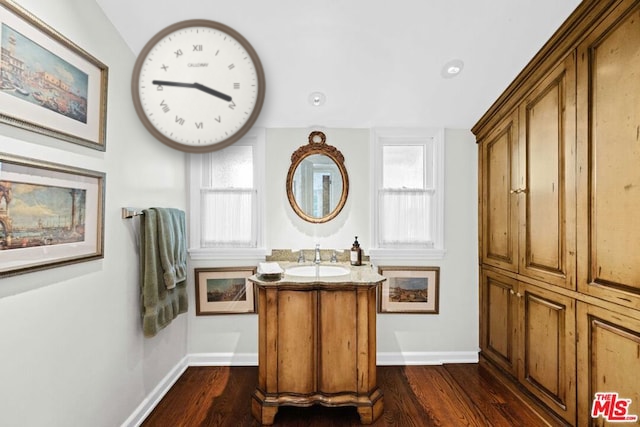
3:46
